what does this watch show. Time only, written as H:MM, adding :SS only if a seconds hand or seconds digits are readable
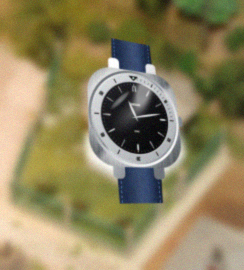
11:13
